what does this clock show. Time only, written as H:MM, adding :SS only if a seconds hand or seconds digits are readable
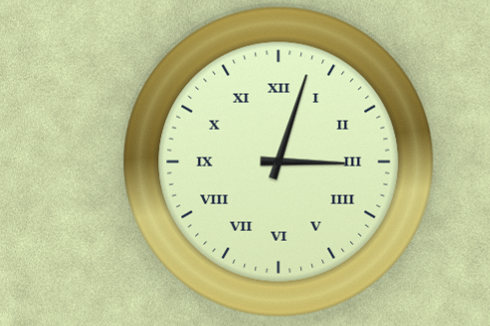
3:03
